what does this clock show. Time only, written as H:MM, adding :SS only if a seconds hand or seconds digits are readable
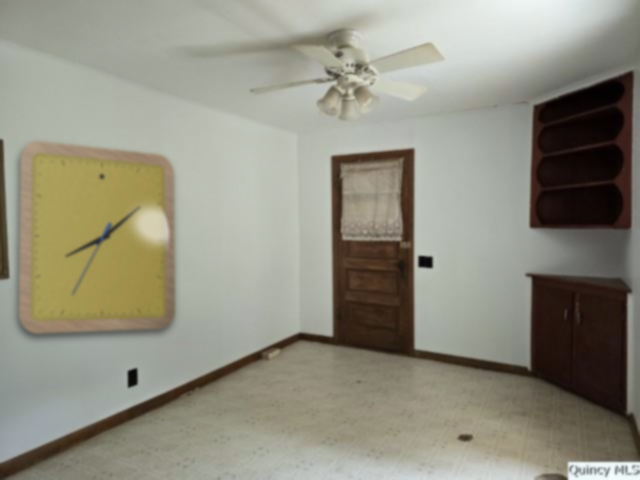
8:08:35
